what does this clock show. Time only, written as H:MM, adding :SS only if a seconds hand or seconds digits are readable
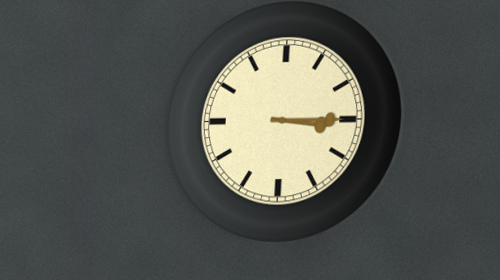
3:15
